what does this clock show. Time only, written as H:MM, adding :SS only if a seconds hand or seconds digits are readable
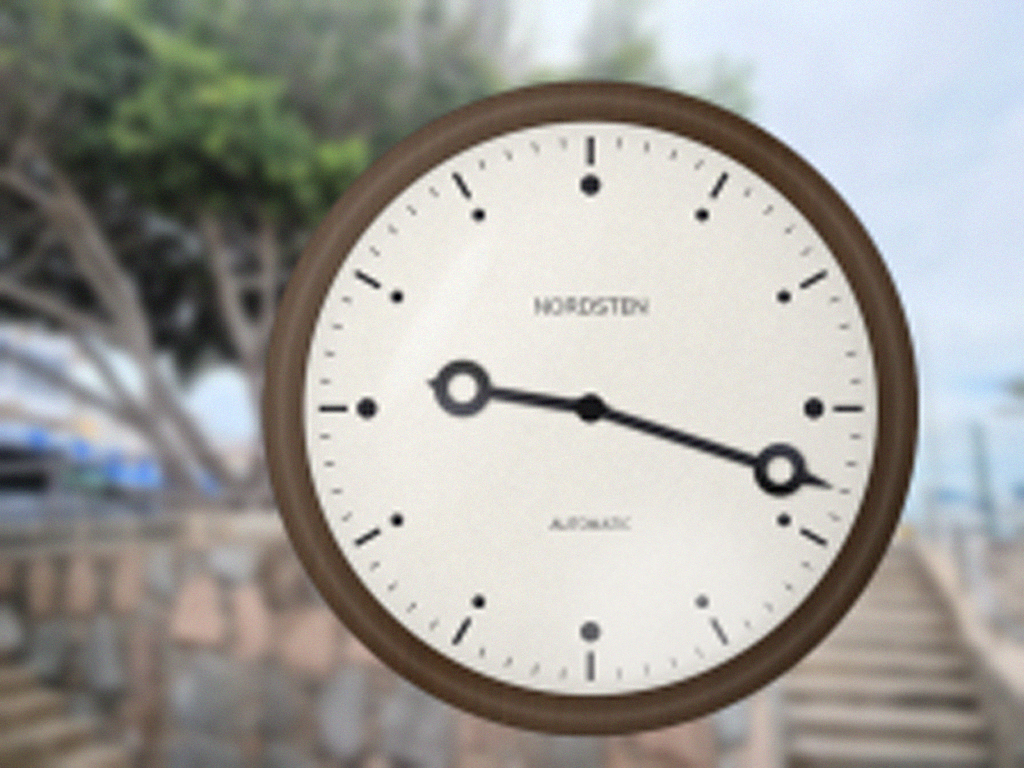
9:18
